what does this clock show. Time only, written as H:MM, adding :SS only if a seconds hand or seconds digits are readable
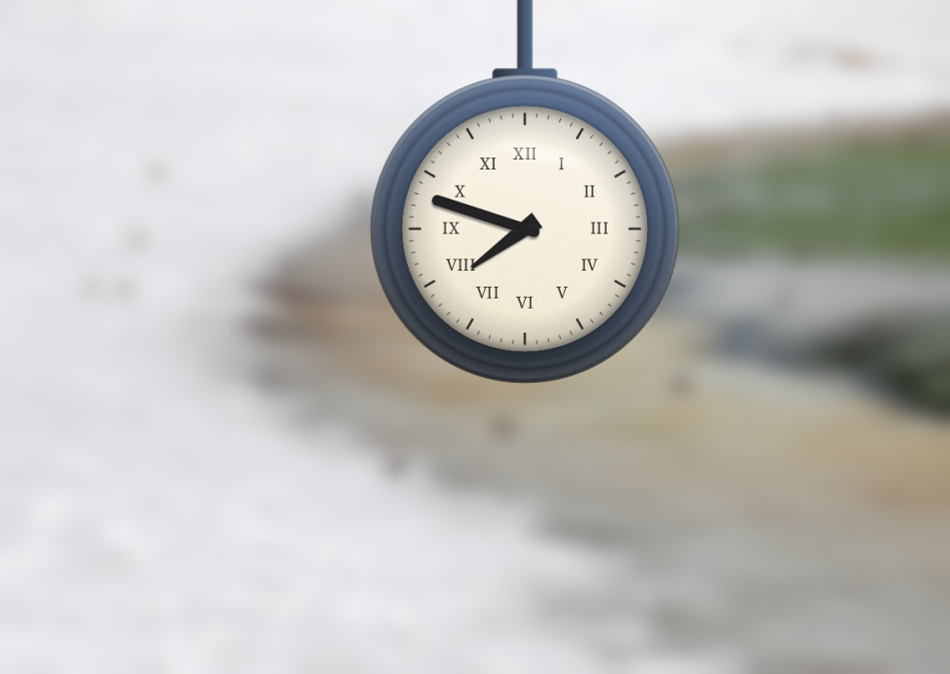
7:48
